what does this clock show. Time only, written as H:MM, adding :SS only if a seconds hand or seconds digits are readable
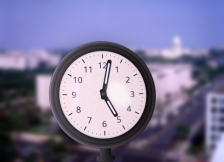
5:02
